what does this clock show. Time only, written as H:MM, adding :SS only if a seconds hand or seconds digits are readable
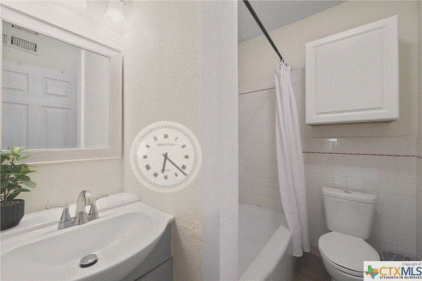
6:22
